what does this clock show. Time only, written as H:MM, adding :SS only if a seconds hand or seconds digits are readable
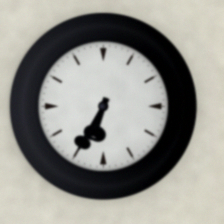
6:35
